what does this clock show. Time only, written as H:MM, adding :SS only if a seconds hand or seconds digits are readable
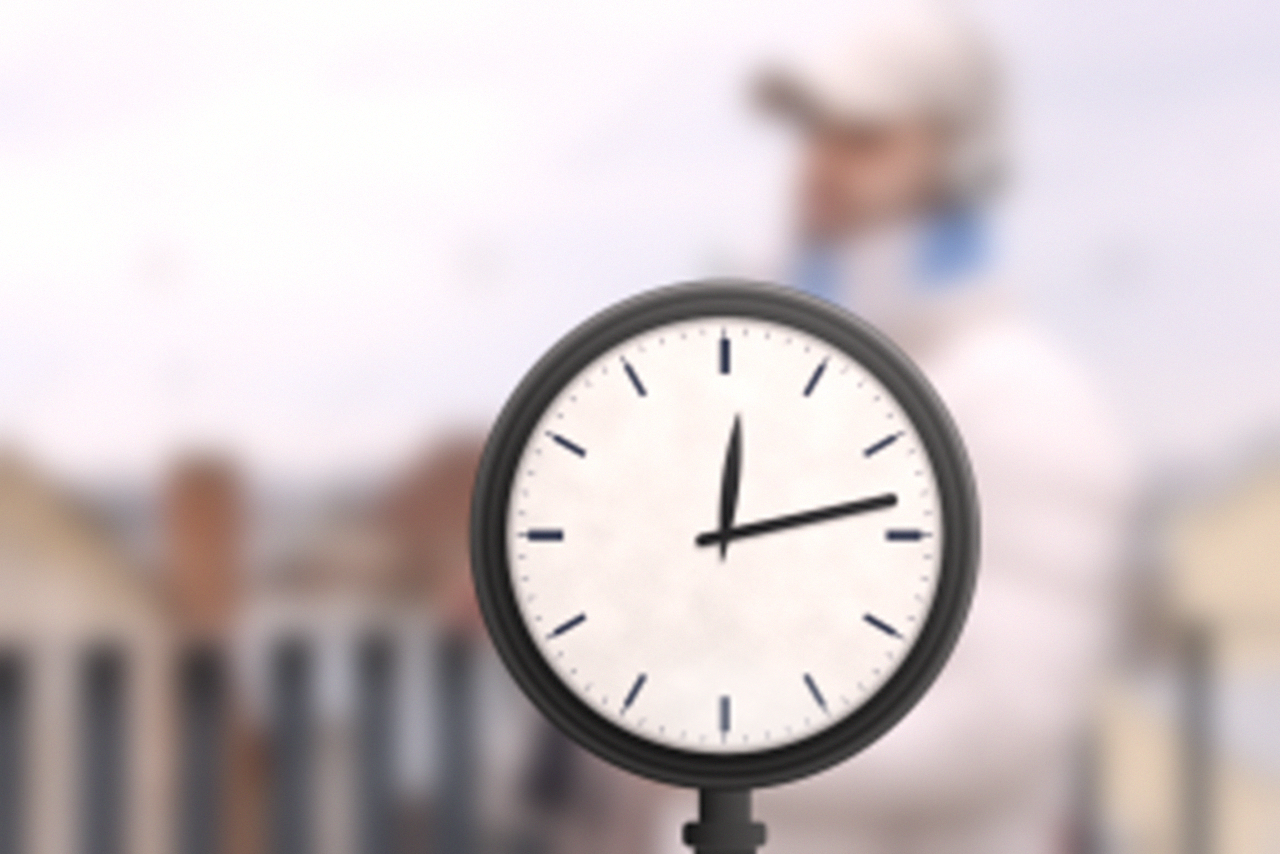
12:13
